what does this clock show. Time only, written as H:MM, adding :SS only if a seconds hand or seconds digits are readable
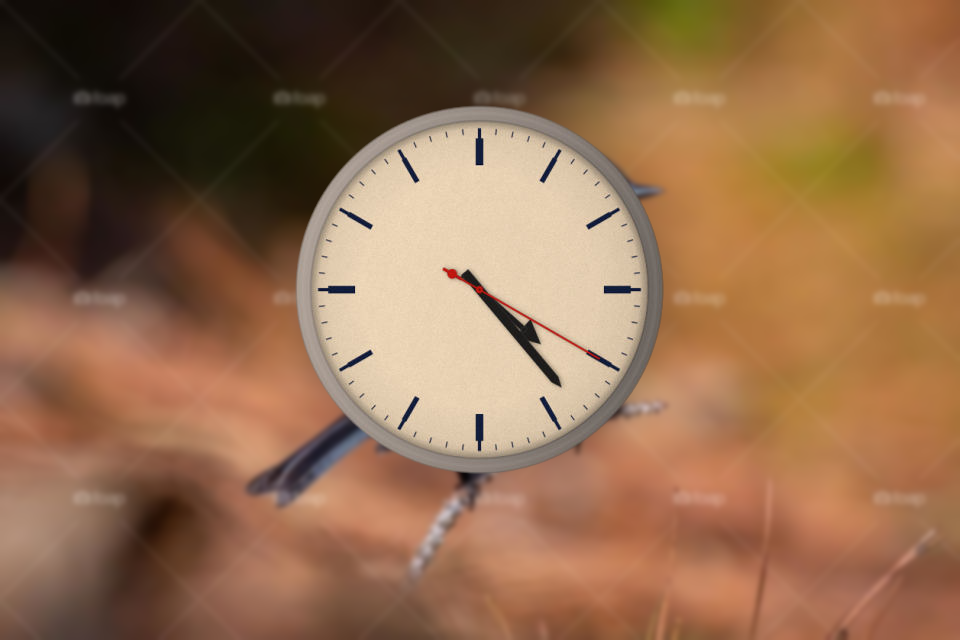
4:23:20
